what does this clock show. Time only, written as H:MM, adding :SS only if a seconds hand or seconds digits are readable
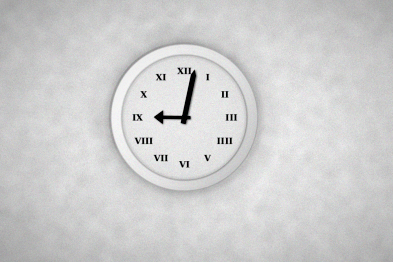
9:02
